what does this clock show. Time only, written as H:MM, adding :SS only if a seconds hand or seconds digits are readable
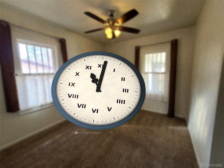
11:01
